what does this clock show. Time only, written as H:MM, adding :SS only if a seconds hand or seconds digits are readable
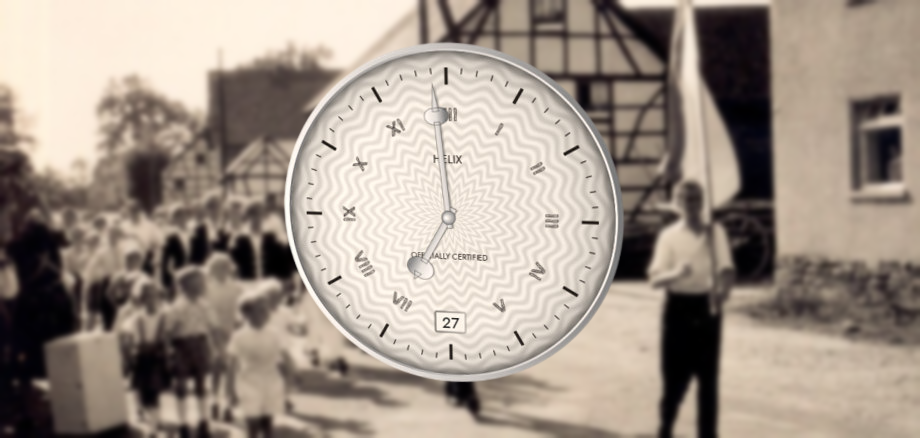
6:59
